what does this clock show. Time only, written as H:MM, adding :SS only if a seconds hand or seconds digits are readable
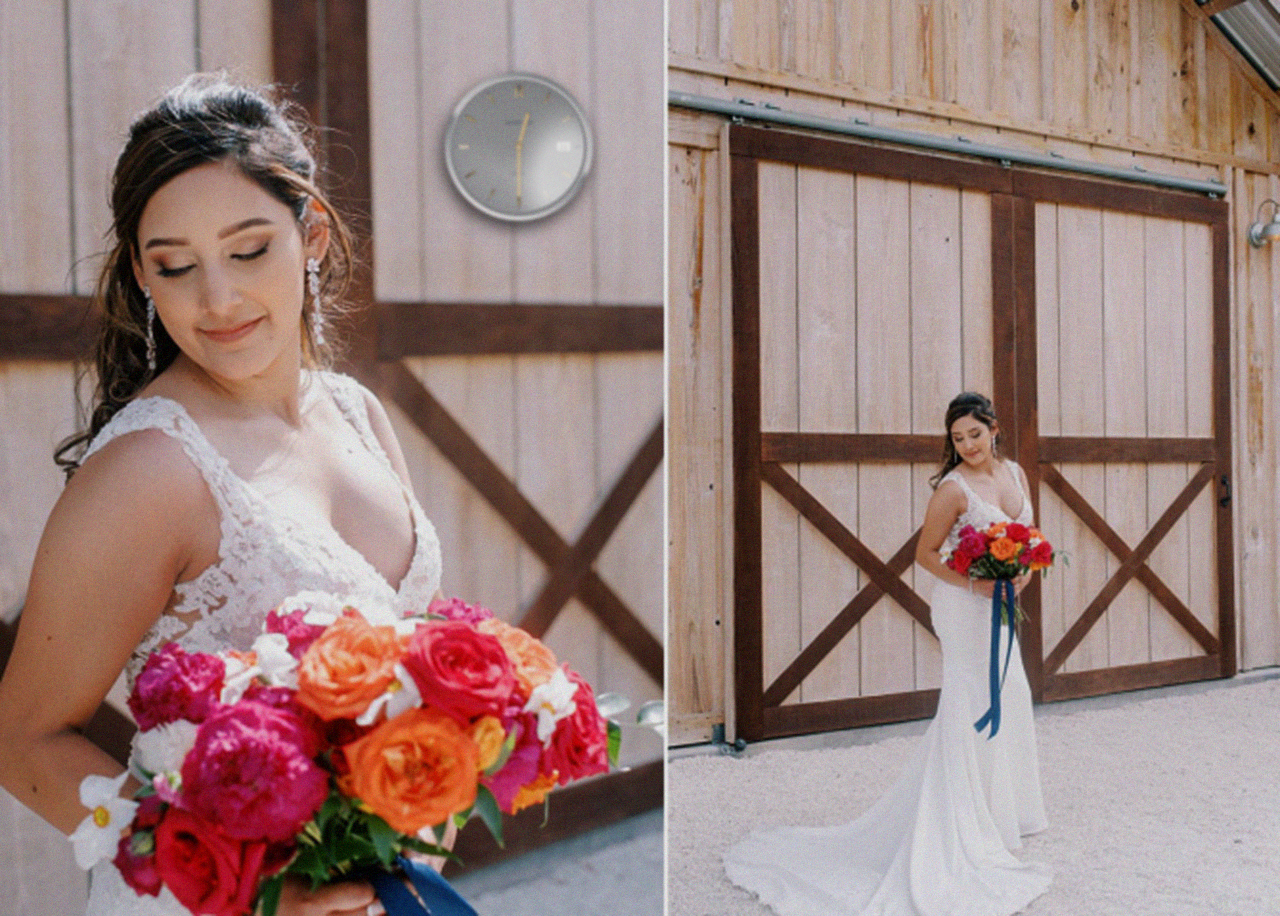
12:30
